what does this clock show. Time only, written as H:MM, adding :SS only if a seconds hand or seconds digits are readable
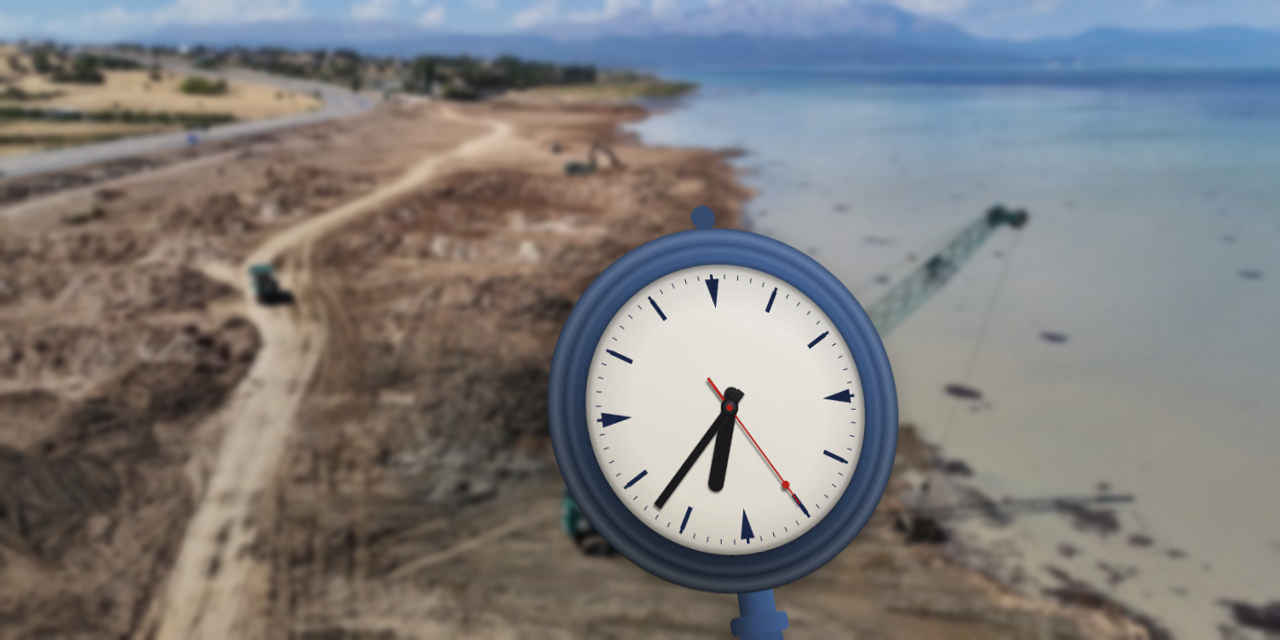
6:37:25
